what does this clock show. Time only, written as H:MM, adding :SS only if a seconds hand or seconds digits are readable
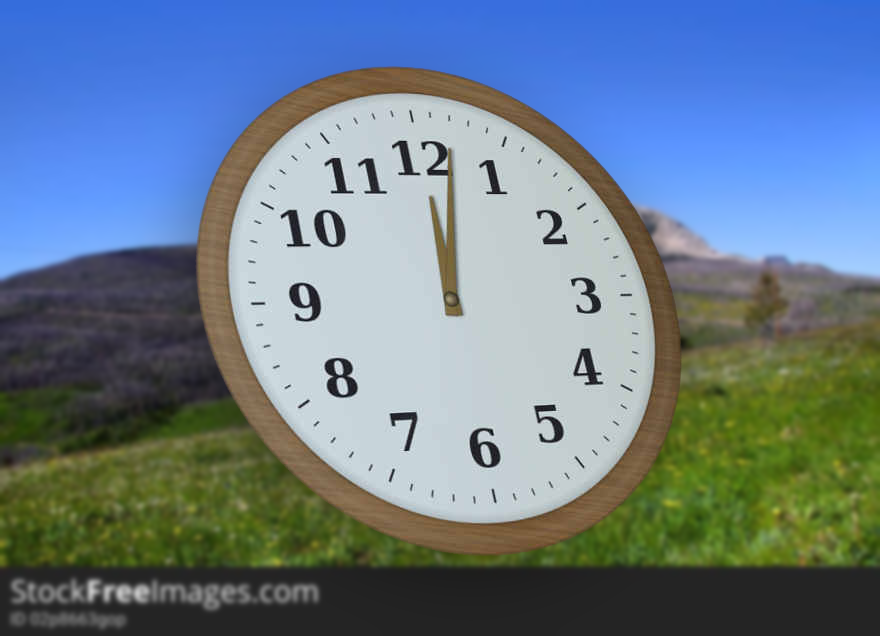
12:02
